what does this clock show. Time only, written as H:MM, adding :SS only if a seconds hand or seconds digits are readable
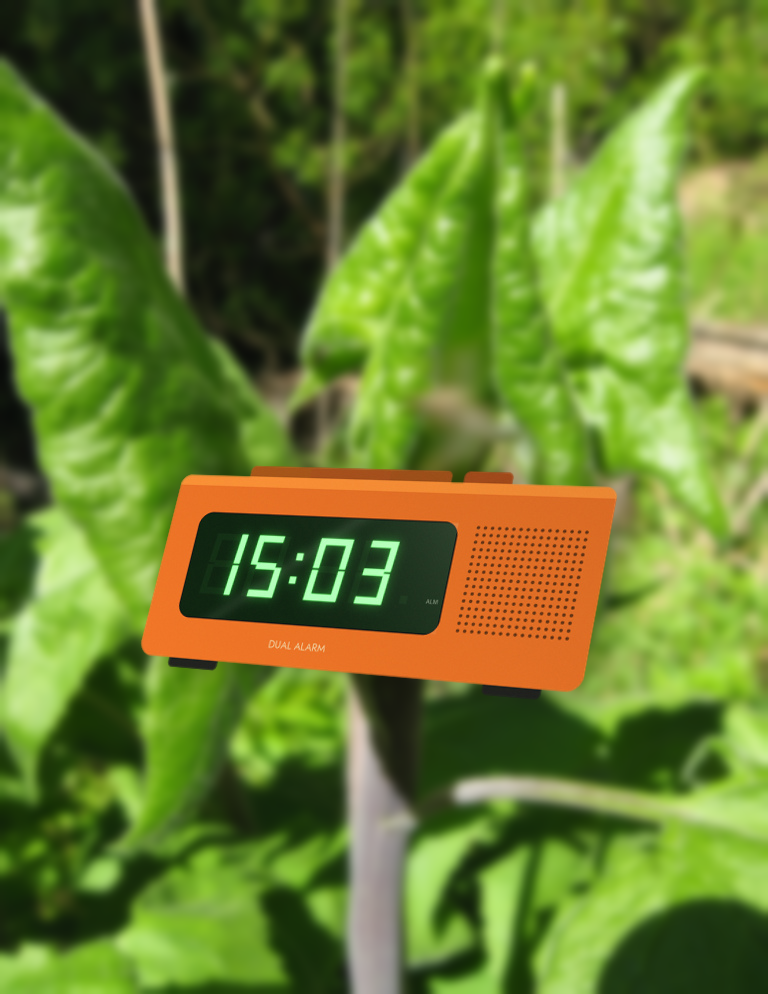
15:03
